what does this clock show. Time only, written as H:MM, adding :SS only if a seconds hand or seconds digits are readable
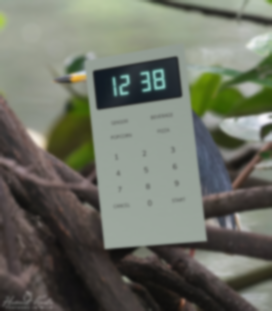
12:38
